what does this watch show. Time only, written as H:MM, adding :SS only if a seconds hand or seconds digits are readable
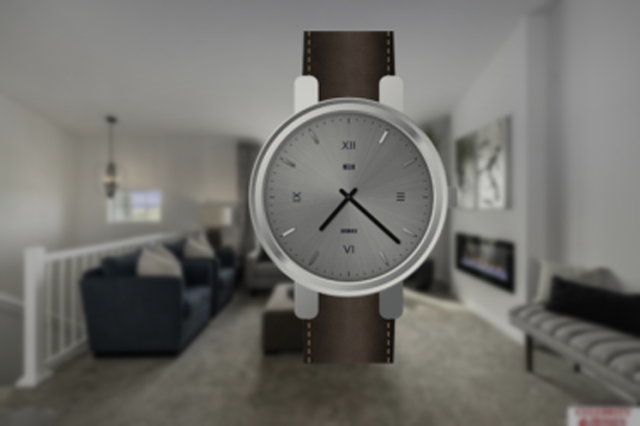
7:22
